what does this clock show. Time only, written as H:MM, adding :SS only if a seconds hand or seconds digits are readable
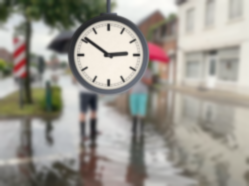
2:51
